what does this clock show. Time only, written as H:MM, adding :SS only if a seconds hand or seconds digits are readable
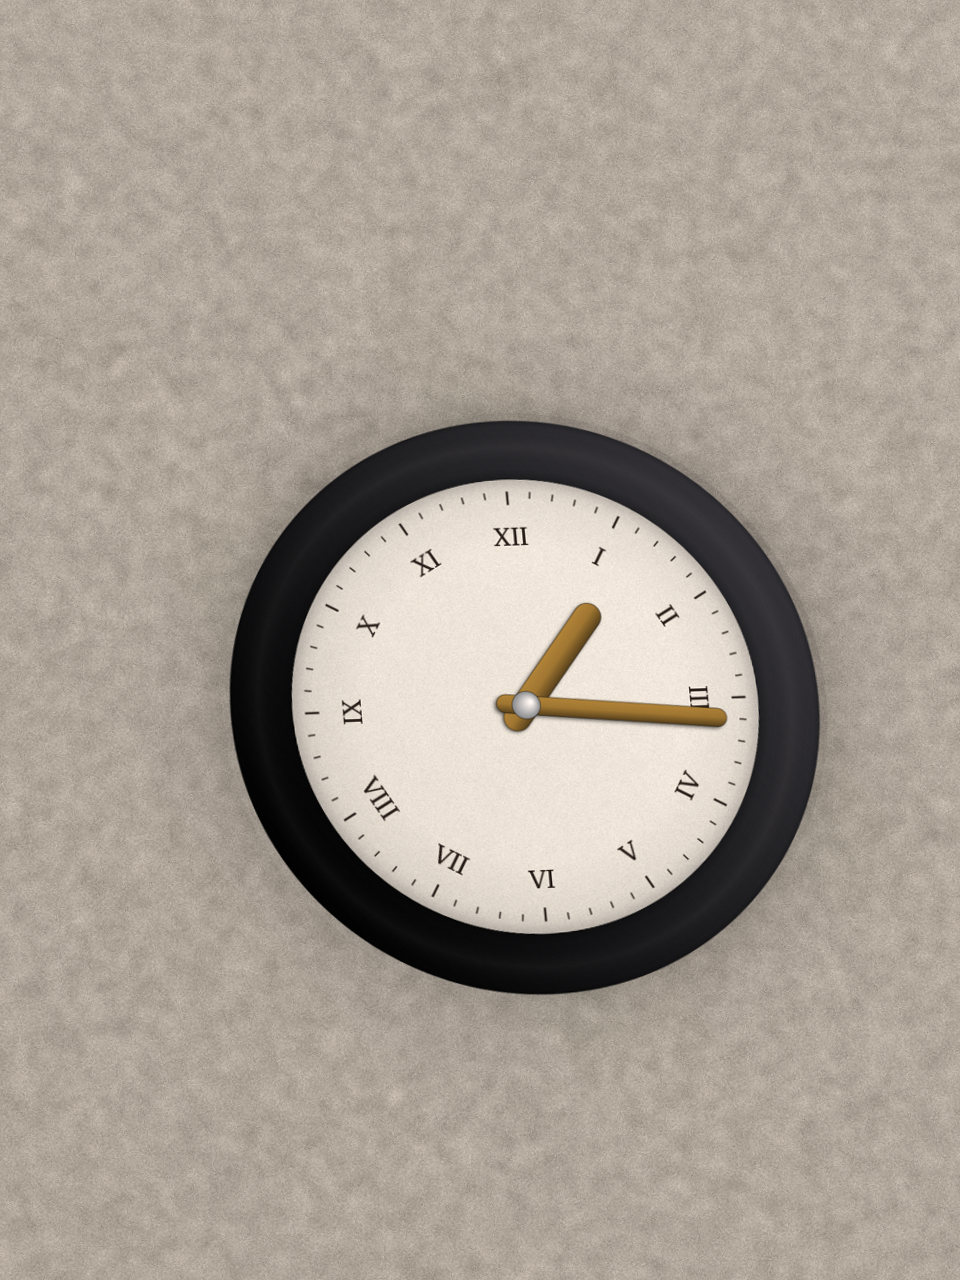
1:16
